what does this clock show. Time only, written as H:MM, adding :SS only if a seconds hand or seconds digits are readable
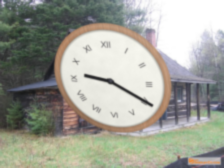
9:20
